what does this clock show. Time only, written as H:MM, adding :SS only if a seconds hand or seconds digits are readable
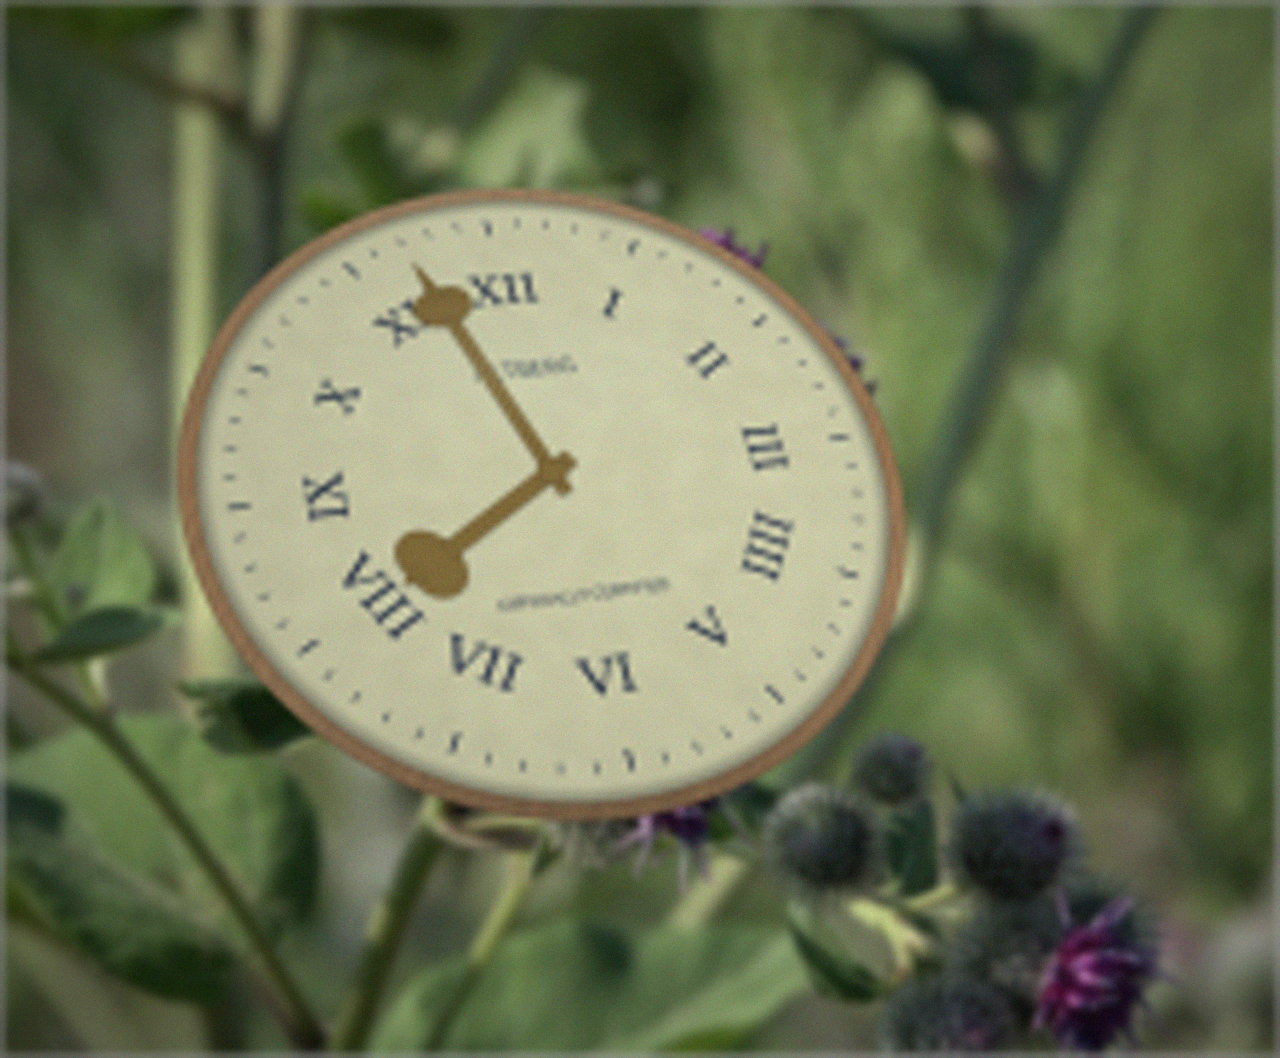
7:57
